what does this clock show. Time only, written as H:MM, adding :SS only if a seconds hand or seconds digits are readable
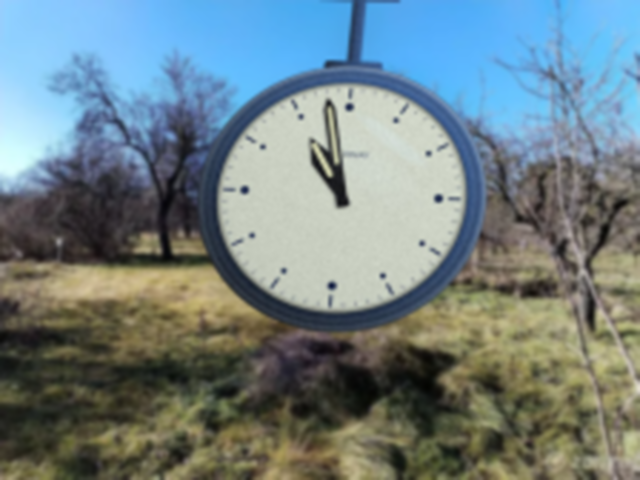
10:58
